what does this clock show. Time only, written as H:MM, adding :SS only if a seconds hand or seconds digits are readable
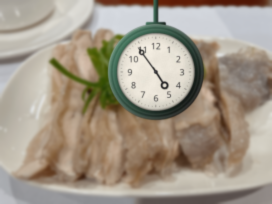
4:54
